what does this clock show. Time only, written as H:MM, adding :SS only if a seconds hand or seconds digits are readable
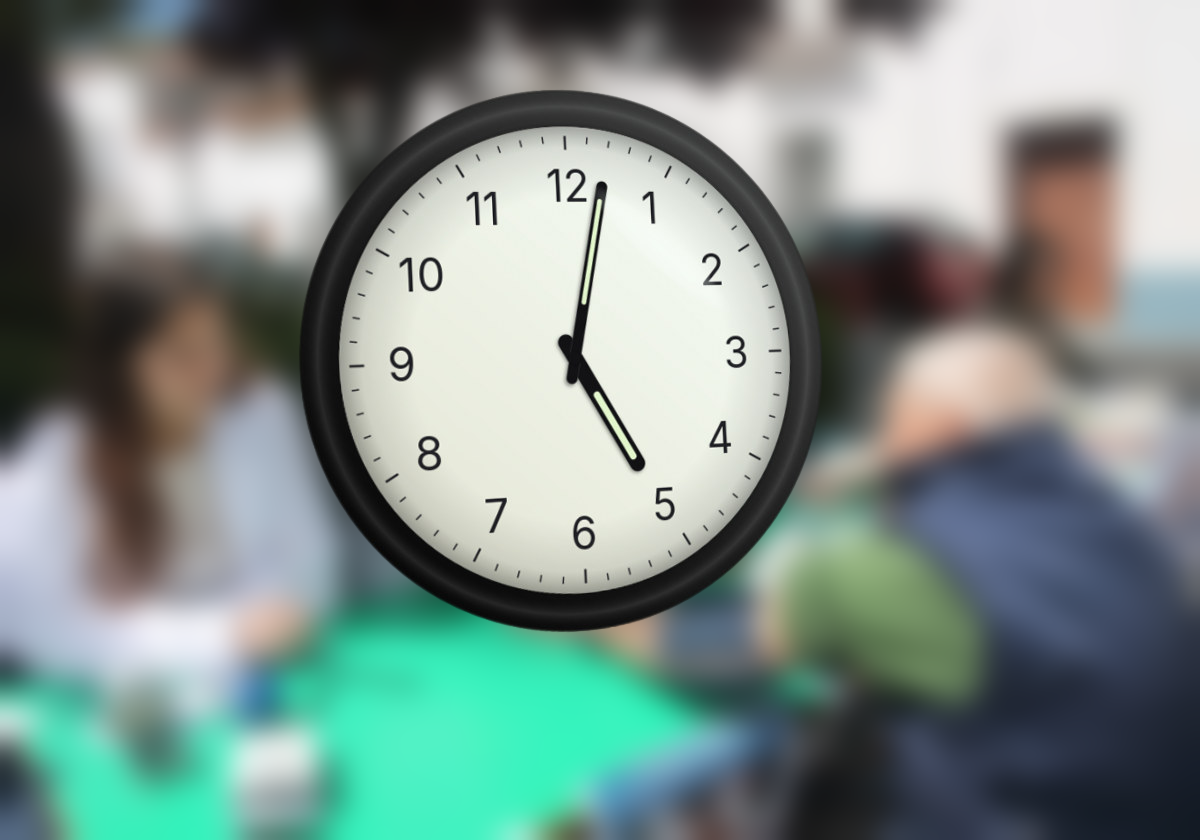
5:02
